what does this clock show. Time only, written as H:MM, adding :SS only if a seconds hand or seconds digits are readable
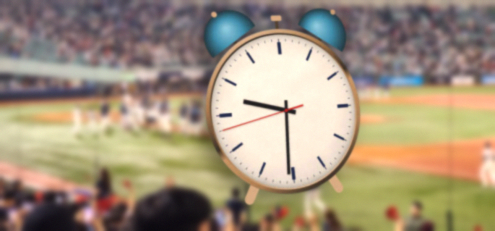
9:30:43
